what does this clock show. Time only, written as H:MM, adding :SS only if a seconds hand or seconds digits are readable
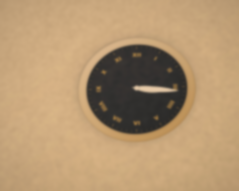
3:16
